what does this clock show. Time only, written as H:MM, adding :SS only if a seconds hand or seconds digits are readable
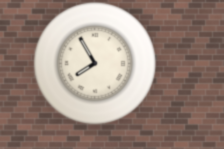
7:55
